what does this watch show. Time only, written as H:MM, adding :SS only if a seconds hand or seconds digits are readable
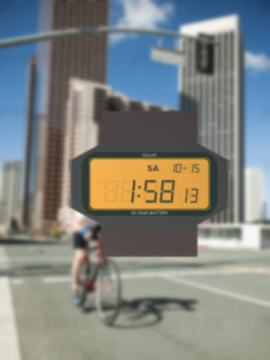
1:58:13
